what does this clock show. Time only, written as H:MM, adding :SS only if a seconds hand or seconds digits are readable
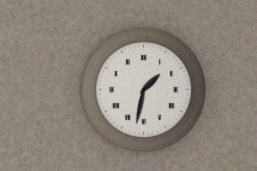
1:32
